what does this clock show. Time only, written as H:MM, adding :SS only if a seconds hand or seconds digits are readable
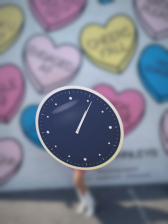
1:06
